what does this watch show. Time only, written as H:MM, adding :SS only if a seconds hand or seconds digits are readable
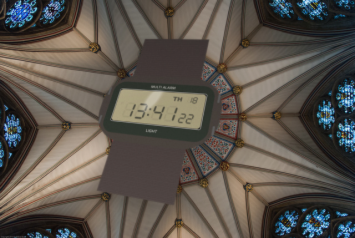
13:41:22
